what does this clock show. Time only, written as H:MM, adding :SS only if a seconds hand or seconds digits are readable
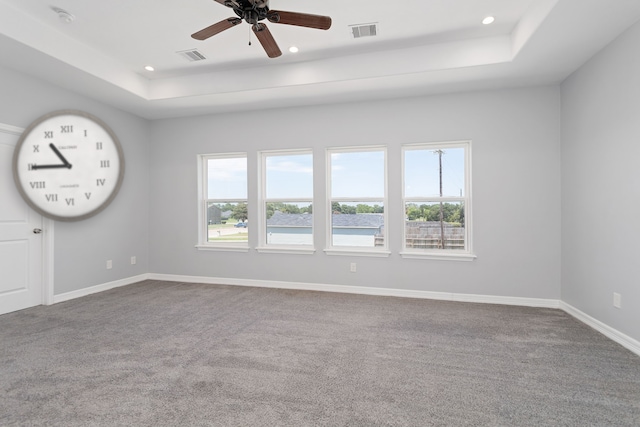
10:45
